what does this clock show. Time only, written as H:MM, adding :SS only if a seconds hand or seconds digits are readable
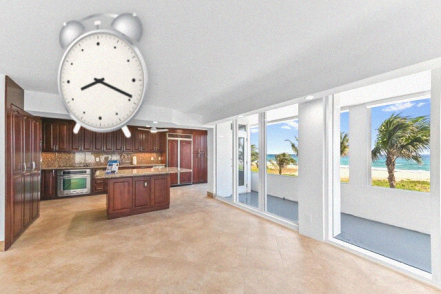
8:19
